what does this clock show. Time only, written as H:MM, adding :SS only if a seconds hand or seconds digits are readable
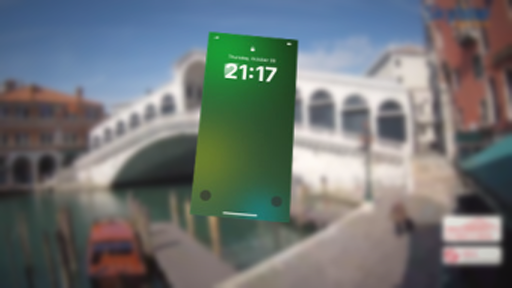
21:17
